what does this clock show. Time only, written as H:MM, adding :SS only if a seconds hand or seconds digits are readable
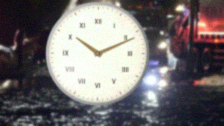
10:11
